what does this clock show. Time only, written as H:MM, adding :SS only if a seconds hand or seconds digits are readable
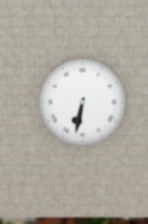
6:32
